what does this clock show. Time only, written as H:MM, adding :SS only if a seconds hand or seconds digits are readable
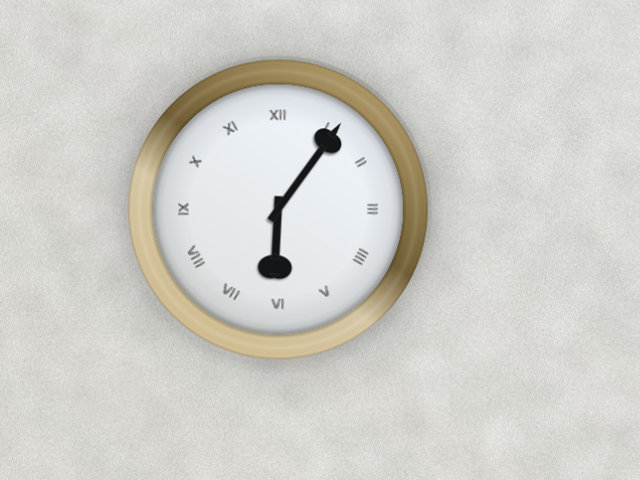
6:06
